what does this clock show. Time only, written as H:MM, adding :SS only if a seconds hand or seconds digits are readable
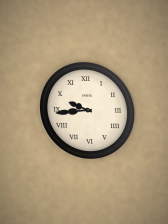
9:44
